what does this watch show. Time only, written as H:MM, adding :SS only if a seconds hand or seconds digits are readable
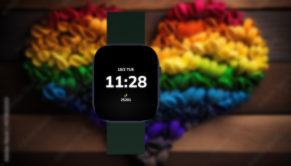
11:28
